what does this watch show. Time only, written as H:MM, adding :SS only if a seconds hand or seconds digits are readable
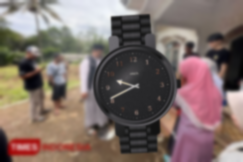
9:41
